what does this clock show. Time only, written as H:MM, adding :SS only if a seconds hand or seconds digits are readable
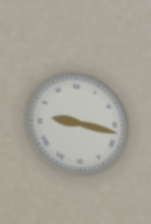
9:17
